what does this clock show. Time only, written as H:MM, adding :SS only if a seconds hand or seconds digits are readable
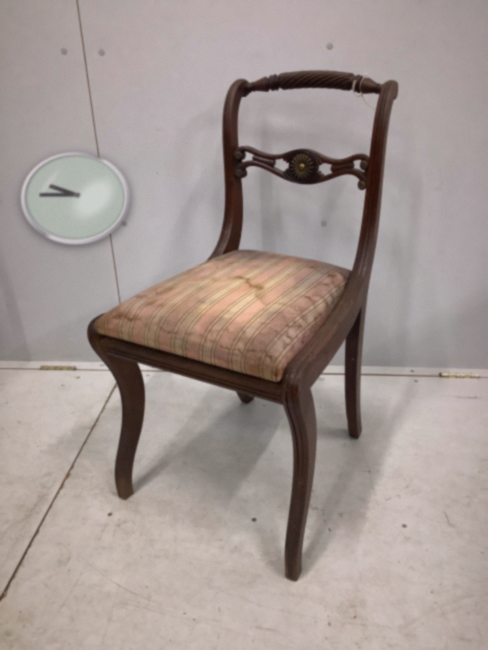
9:45
